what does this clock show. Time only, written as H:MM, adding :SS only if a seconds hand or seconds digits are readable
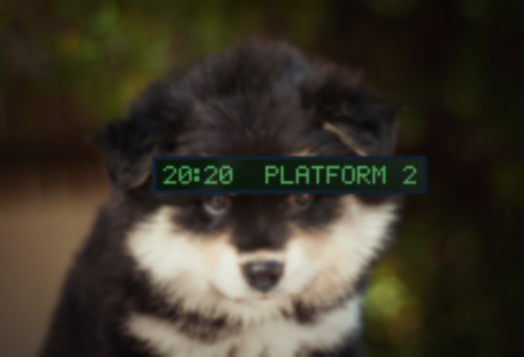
20:20
